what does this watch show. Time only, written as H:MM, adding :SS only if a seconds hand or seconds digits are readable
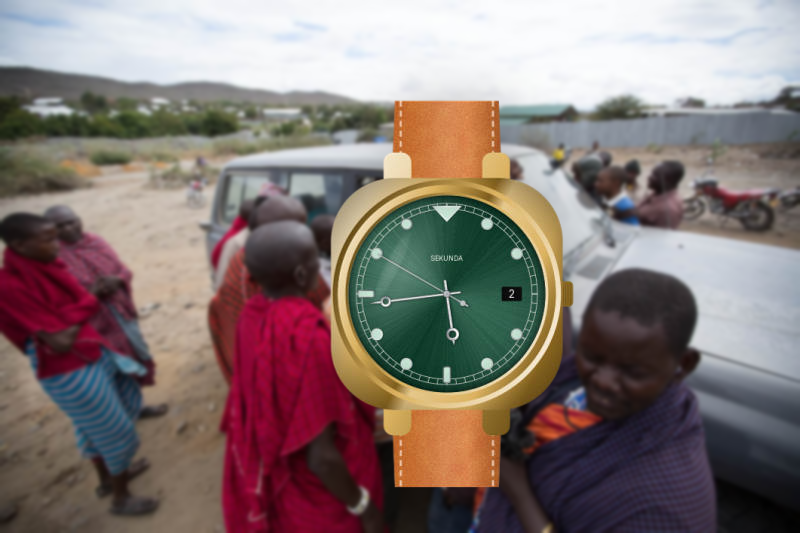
5:43:50
